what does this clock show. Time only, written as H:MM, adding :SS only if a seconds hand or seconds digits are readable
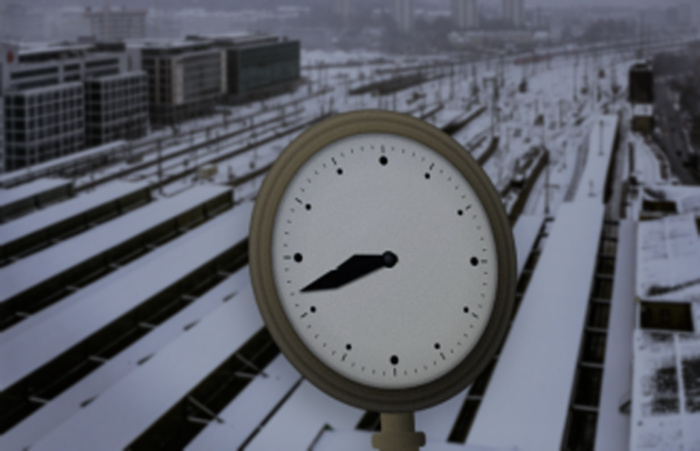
8:42
